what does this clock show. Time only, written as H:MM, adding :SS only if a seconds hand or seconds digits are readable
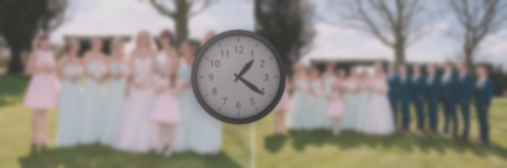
1:21
